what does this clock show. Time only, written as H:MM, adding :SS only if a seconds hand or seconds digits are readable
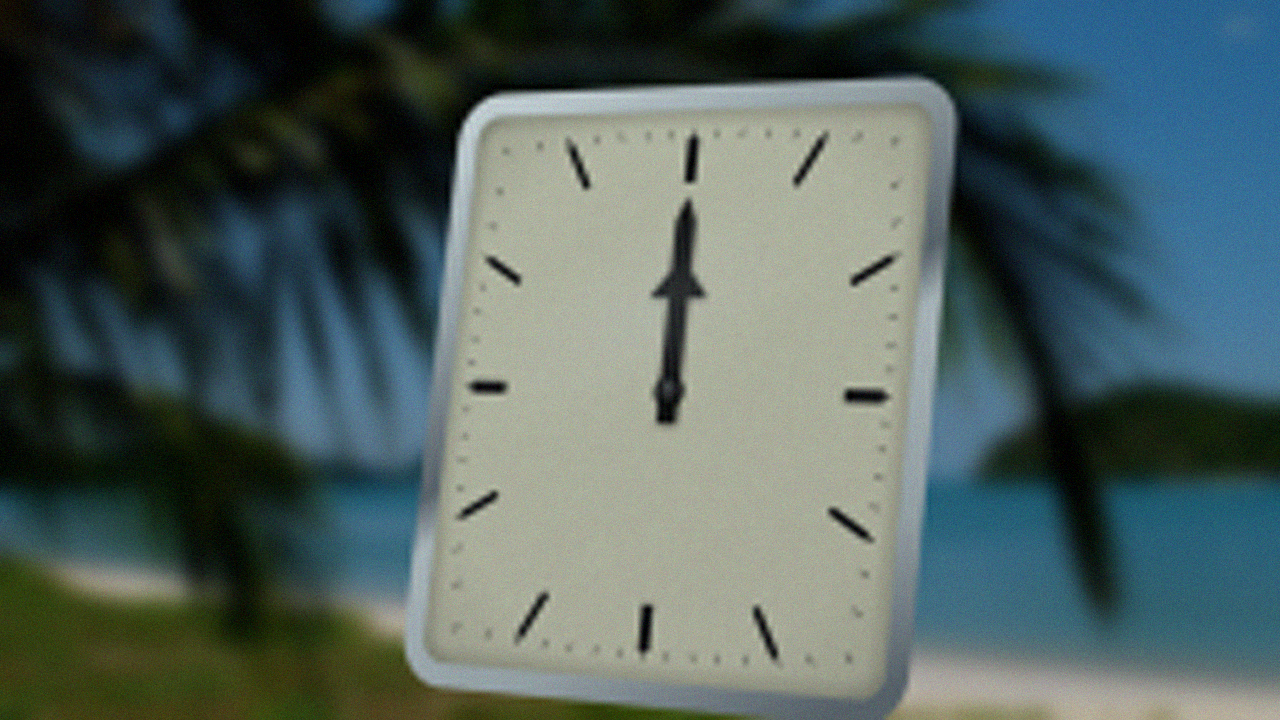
12:00
